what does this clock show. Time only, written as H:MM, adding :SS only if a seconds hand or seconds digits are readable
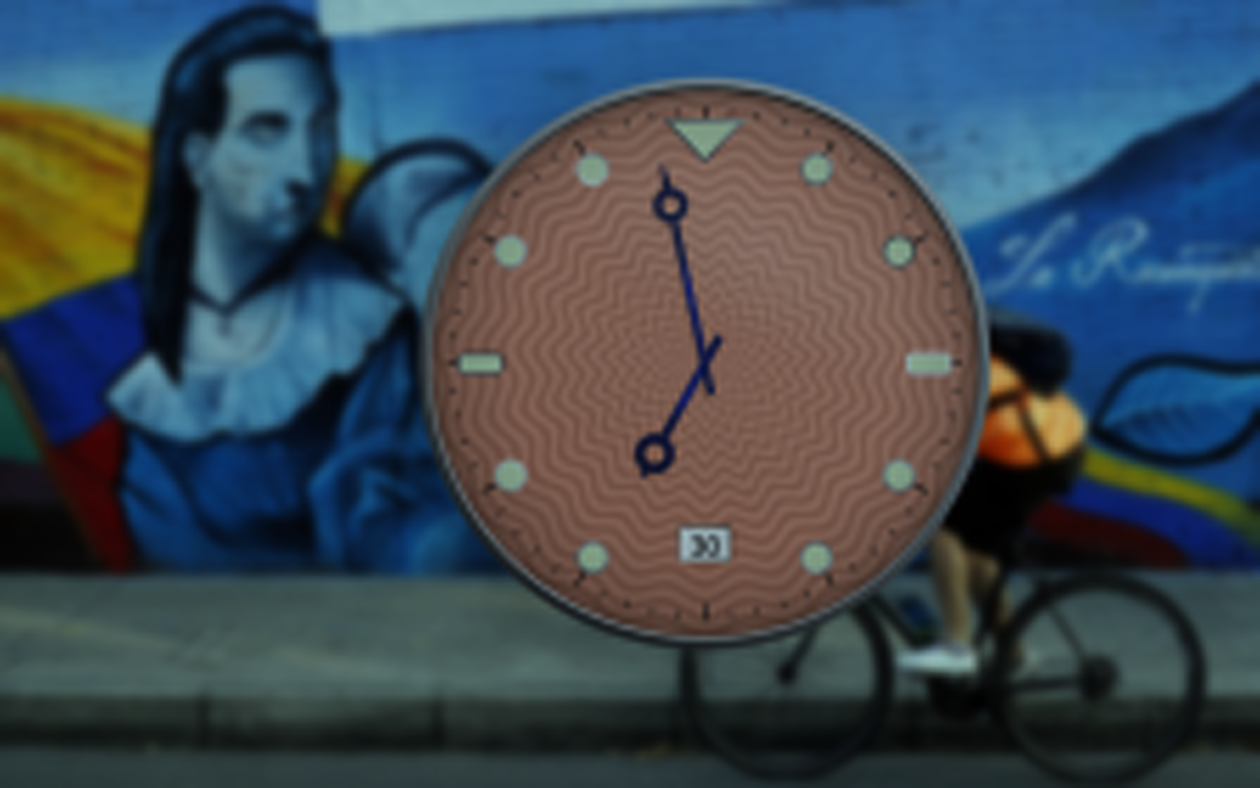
6:58
